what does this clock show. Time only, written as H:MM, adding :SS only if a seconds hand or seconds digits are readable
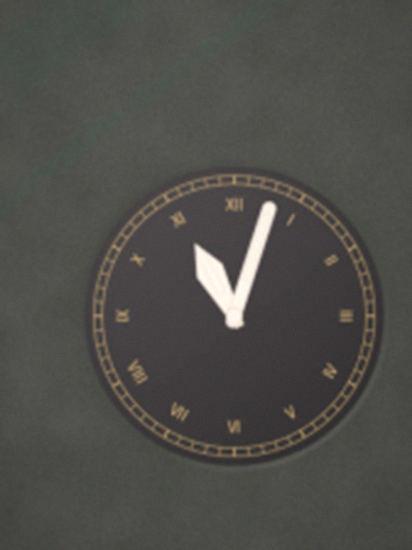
11:03
